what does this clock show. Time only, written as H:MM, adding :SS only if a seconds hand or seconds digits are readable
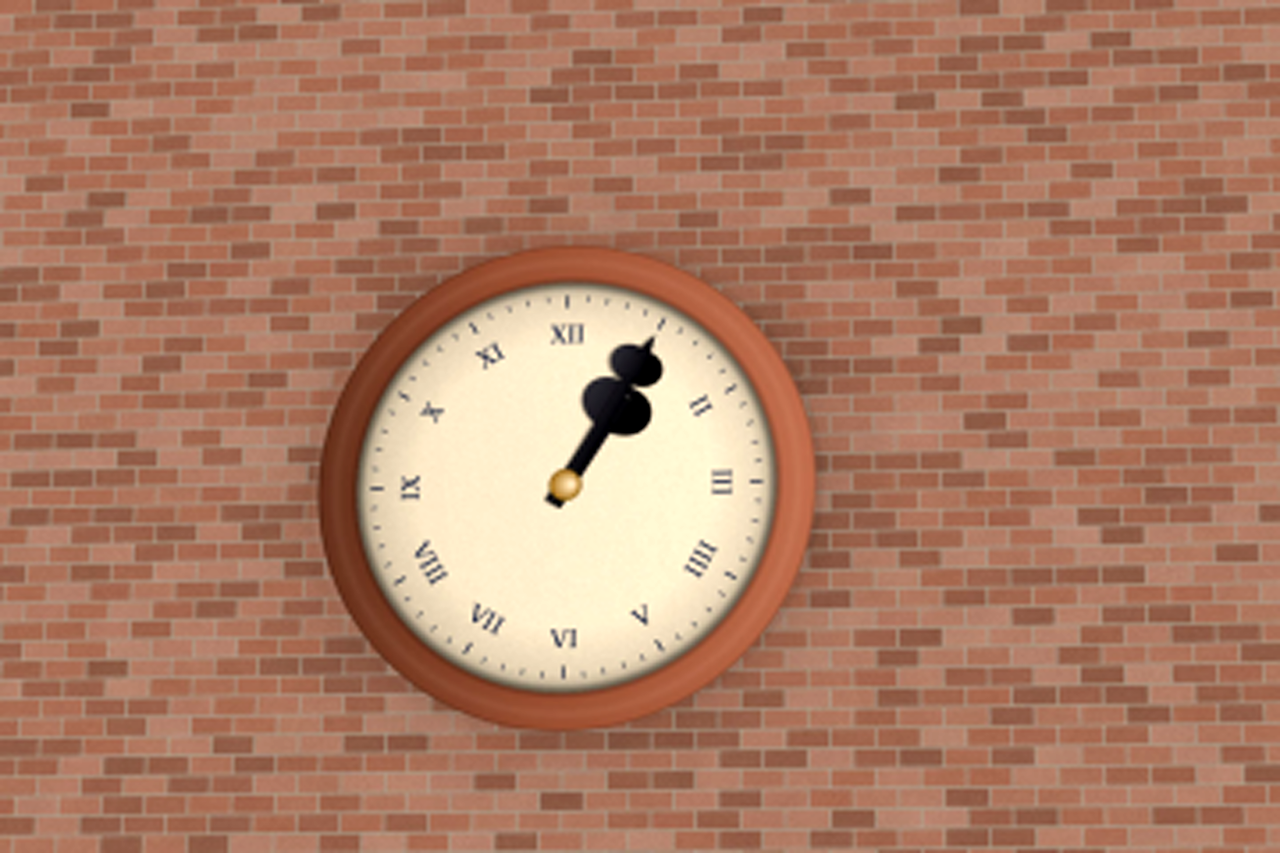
1:05
